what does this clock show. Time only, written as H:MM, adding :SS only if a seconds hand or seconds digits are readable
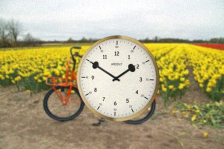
1:50
